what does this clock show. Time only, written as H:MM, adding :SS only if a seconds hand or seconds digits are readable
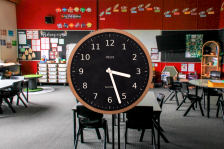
3:27
